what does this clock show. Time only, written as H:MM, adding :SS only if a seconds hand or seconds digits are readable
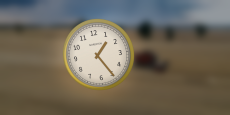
1:25
